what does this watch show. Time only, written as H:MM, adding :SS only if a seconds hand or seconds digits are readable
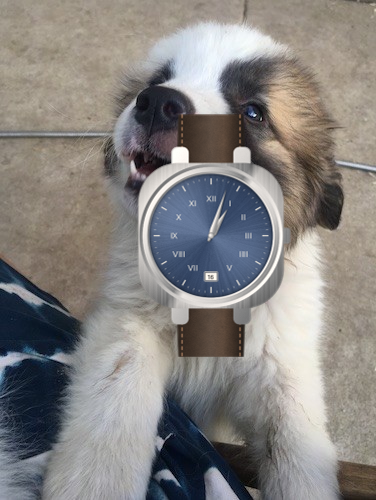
1:03
